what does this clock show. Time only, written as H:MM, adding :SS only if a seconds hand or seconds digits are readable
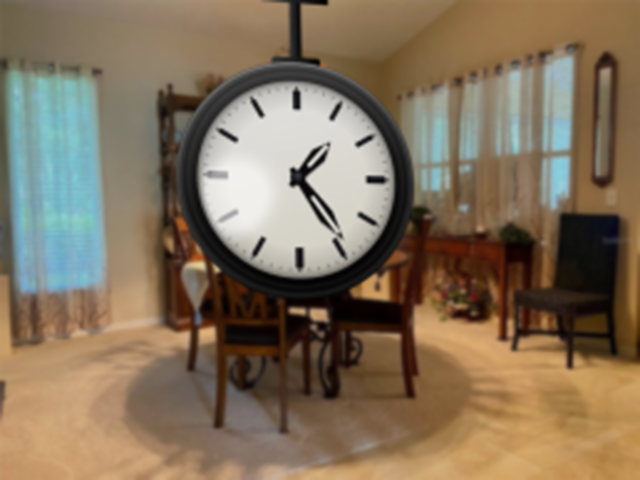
1:24
